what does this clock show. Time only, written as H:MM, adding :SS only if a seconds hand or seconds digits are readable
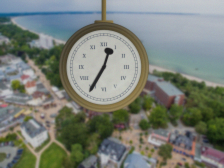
12:35
